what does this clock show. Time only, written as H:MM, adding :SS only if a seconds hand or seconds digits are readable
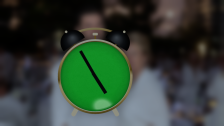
4:55
